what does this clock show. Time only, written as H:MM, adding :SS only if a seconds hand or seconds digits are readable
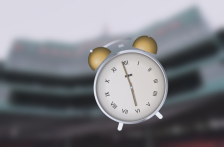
5:59
